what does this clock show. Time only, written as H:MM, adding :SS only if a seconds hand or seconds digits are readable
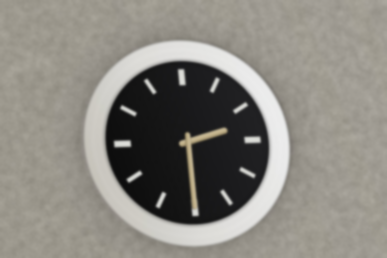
2:30
